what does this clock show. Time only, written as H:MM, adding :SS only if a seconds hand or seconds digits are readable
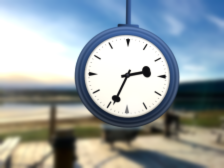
2:34
